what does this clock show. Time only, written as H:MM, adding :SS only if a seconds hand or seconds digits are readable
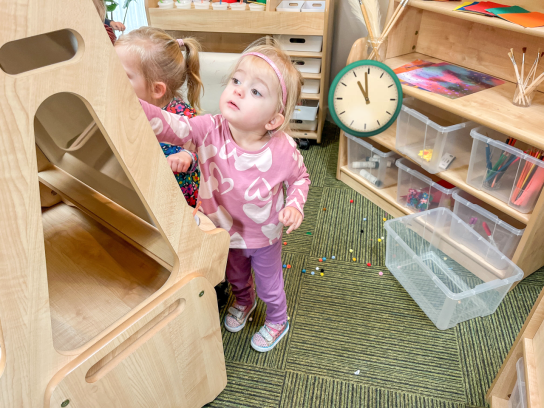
10:59
